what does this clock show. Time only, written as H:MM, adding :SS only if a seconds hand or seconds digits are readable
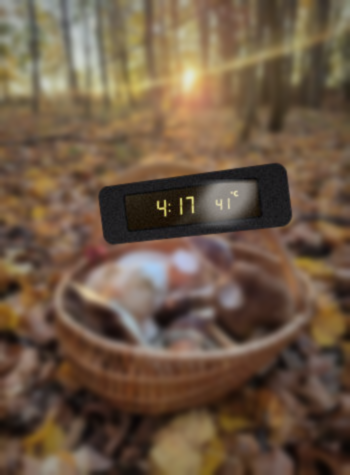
4:17
